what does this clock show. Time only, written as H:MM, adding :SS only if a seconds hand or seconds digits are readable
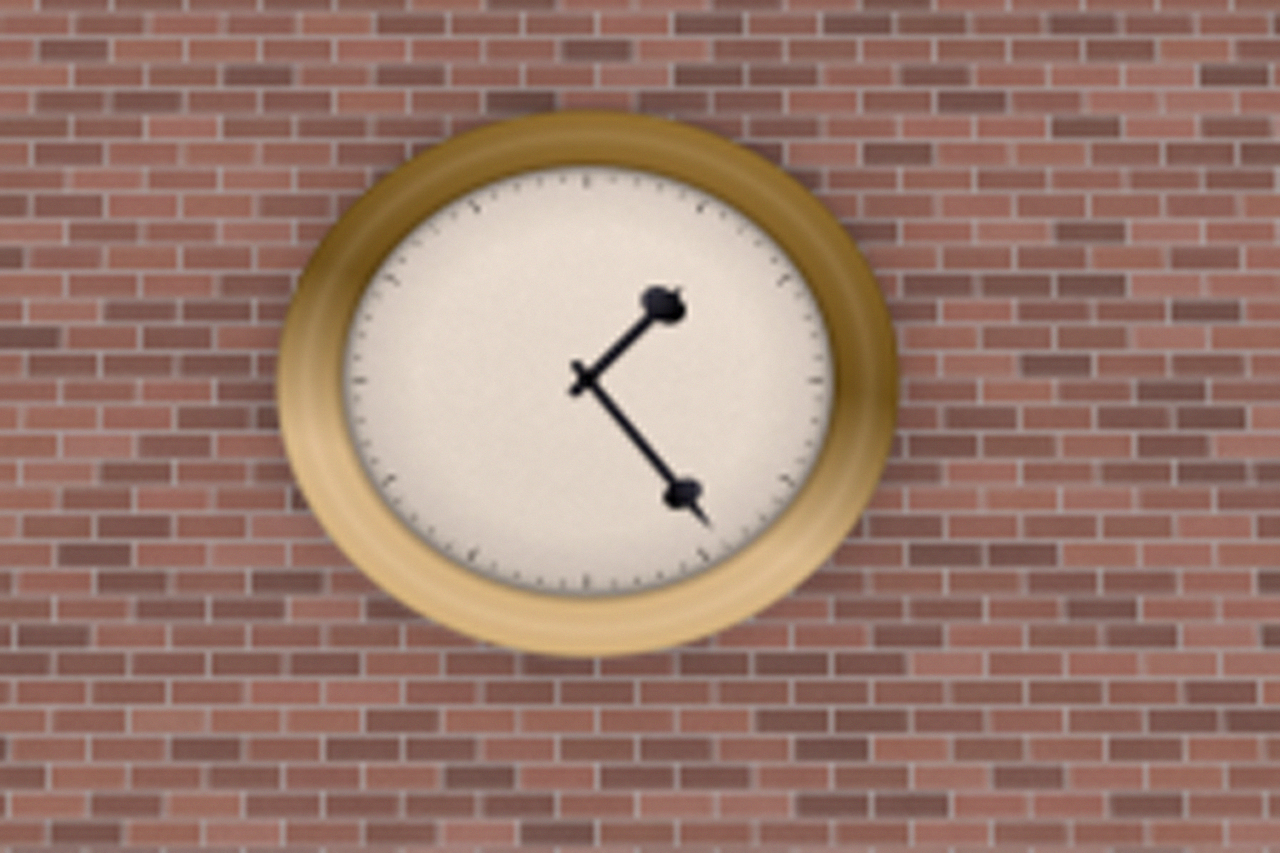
1:24
